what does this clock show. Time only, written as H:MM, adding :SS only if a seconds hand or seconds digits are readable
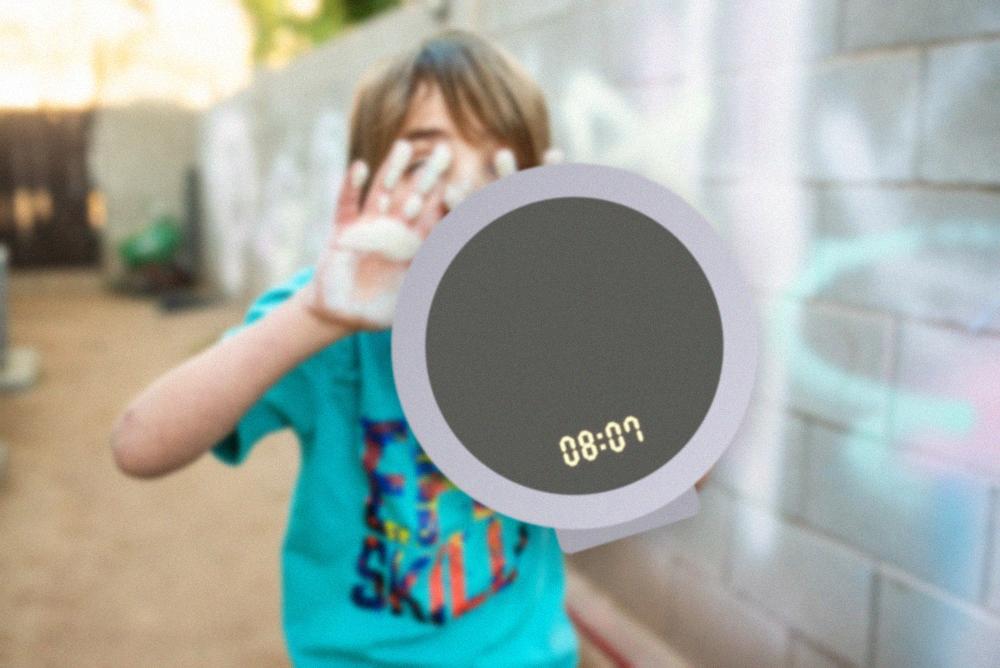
8:07
